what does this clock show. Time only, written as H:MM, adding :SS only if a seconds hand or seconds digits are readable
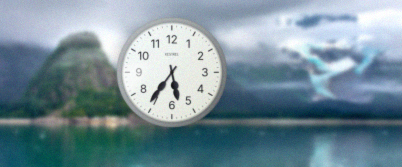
5:36
